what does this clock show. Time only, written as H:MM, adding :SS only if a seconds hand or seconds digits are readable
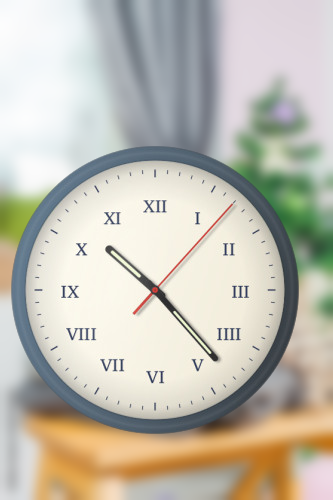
10:23:07
